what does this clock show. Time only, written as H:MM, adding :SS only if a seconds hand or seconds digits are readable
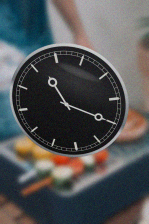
11:20
